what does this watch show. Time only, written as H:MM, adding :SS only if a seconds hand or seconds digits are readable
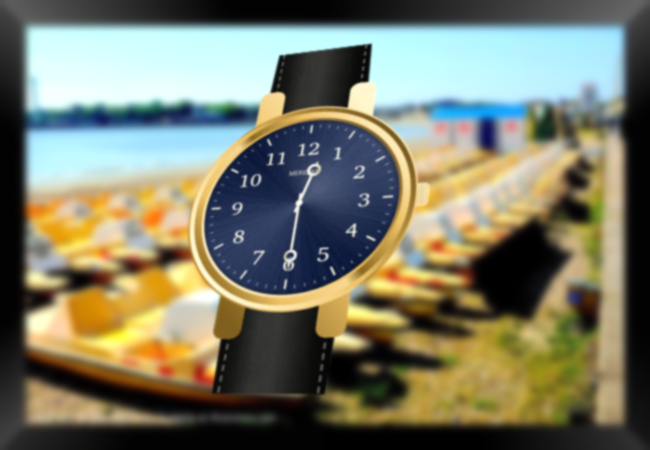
12:30
